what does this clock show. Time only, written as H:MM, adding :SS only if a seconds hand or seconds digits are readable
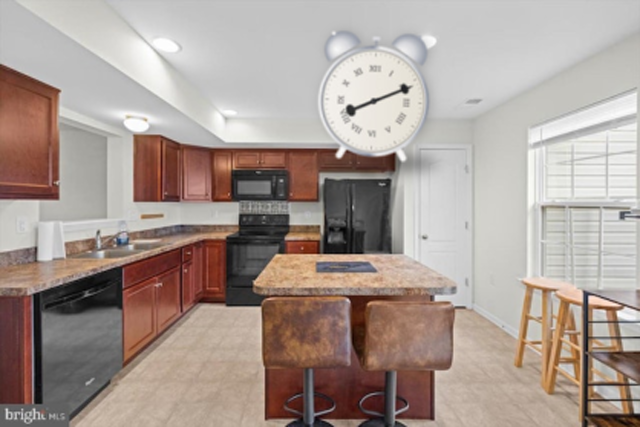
8:11
